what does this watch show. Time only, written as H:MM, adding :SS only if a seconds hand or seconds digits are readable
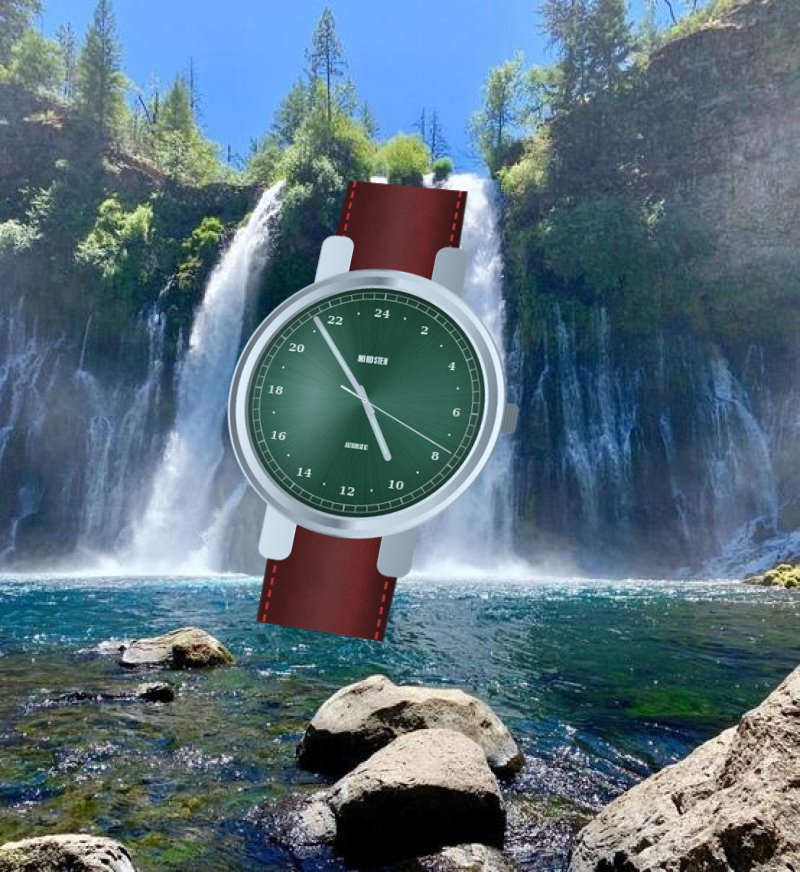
9:53:19
